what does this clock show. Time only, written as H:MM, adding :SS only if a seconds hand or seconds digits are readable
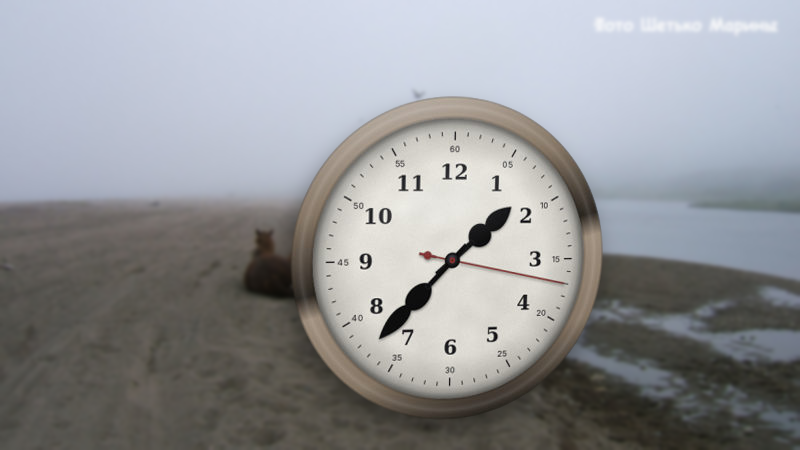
1:37:17
